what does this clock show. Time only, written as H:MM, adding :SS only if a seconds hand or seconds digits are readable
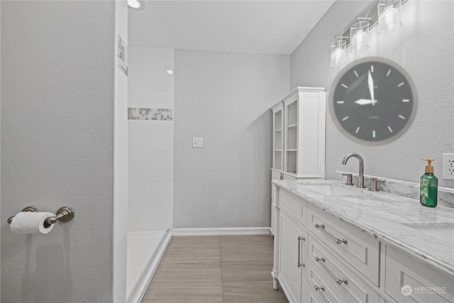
8:59
